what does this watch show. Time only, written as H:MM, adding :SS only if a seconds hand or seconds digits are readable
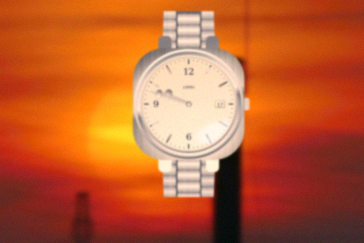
9:48
